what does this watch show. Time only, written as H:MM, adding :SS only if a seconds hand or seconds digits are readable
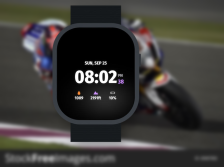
8:02
